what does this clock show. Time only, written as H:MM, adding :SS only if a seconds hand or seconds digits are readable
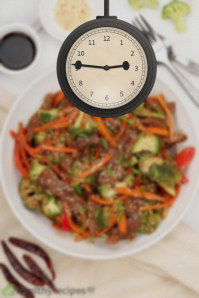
2:46
